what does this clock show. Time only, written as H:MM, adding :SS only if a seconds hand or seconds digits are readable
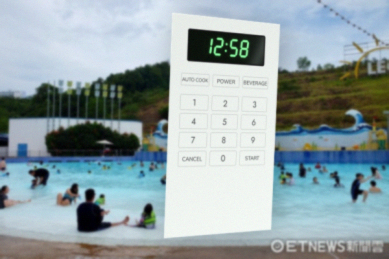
12:58
